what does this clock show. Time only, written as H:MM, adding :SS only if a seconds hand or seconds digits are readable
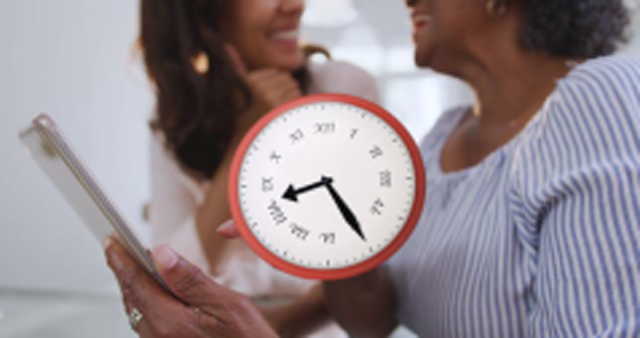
8:25
